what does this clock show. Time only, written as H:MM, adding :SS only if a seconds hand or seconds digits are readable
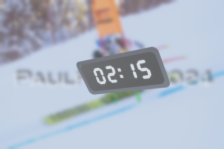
2:15
